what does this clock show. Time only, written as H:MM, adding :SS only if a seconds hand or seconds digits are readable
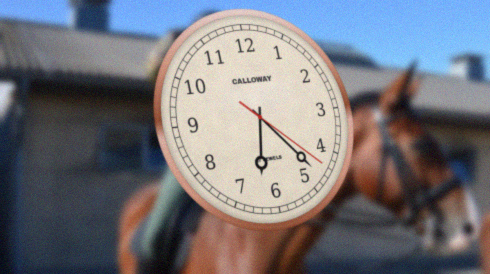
6:23:22
